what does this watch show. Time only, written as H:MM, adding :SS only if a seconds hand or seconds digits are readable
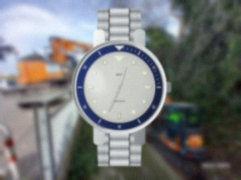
12:34
